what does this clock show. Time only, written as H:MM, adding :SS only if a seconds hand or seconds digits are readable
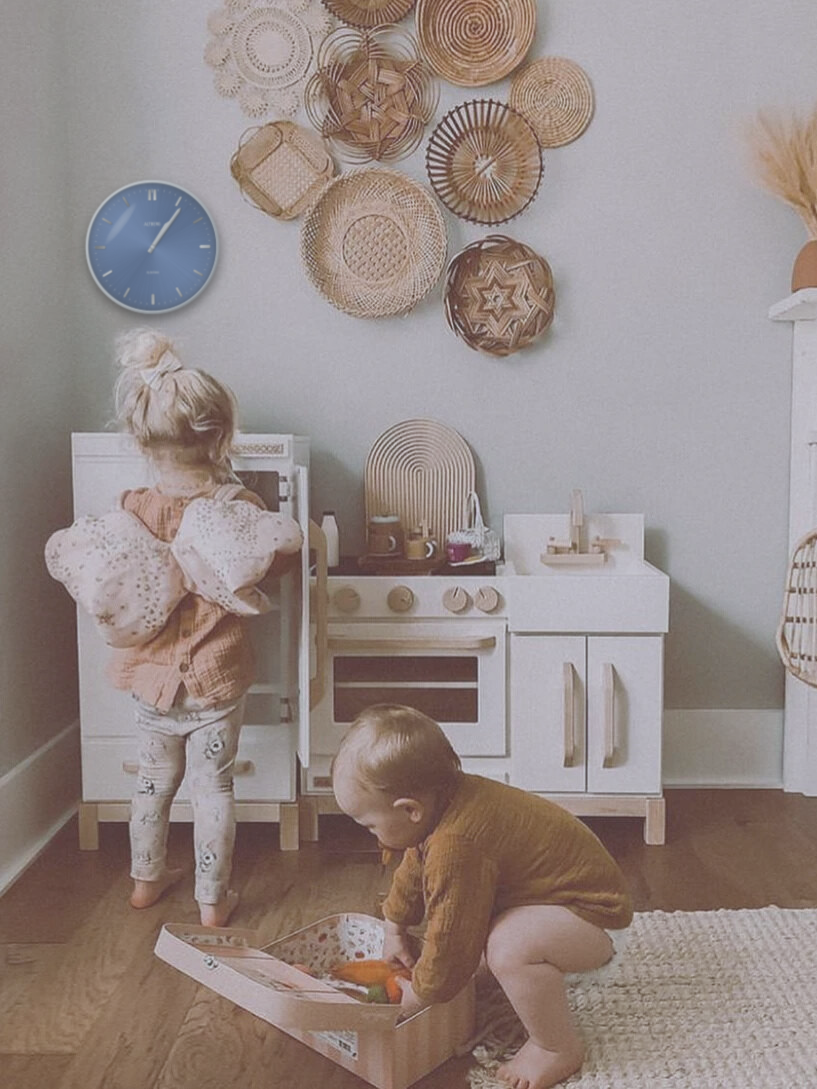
1:06
